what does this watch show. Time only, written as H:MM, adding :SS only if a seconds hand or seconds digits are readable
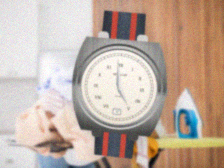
4:59
